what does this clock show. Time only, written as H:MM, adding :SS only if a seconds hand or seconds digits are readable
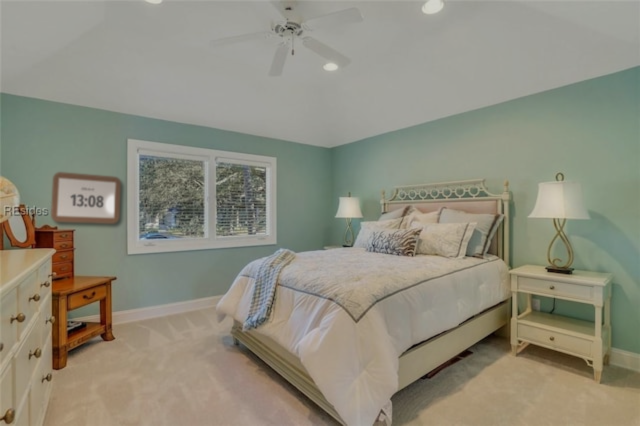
13:08
